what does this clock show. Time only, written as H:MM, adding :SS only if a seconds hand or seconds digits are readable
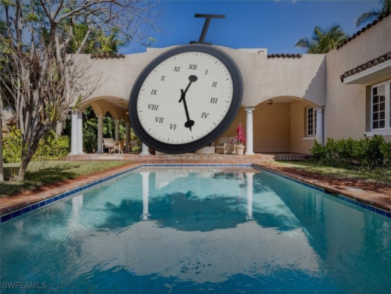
12:25
